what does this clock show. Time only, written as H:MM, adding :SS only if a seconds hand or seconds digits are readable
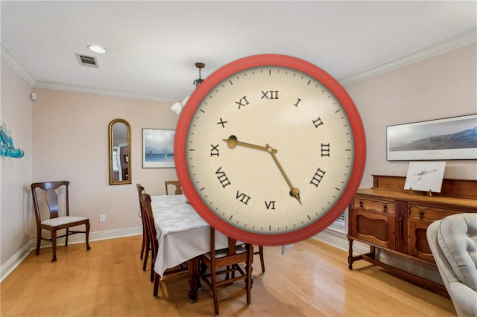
9:25
